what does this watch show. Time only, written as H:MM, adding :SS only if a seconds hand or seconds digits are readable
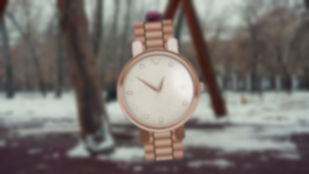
12:51
